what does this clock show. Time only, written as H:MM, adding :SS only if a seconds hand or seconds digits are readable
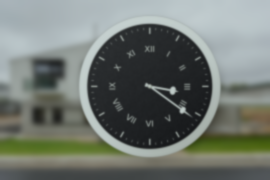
3:21
